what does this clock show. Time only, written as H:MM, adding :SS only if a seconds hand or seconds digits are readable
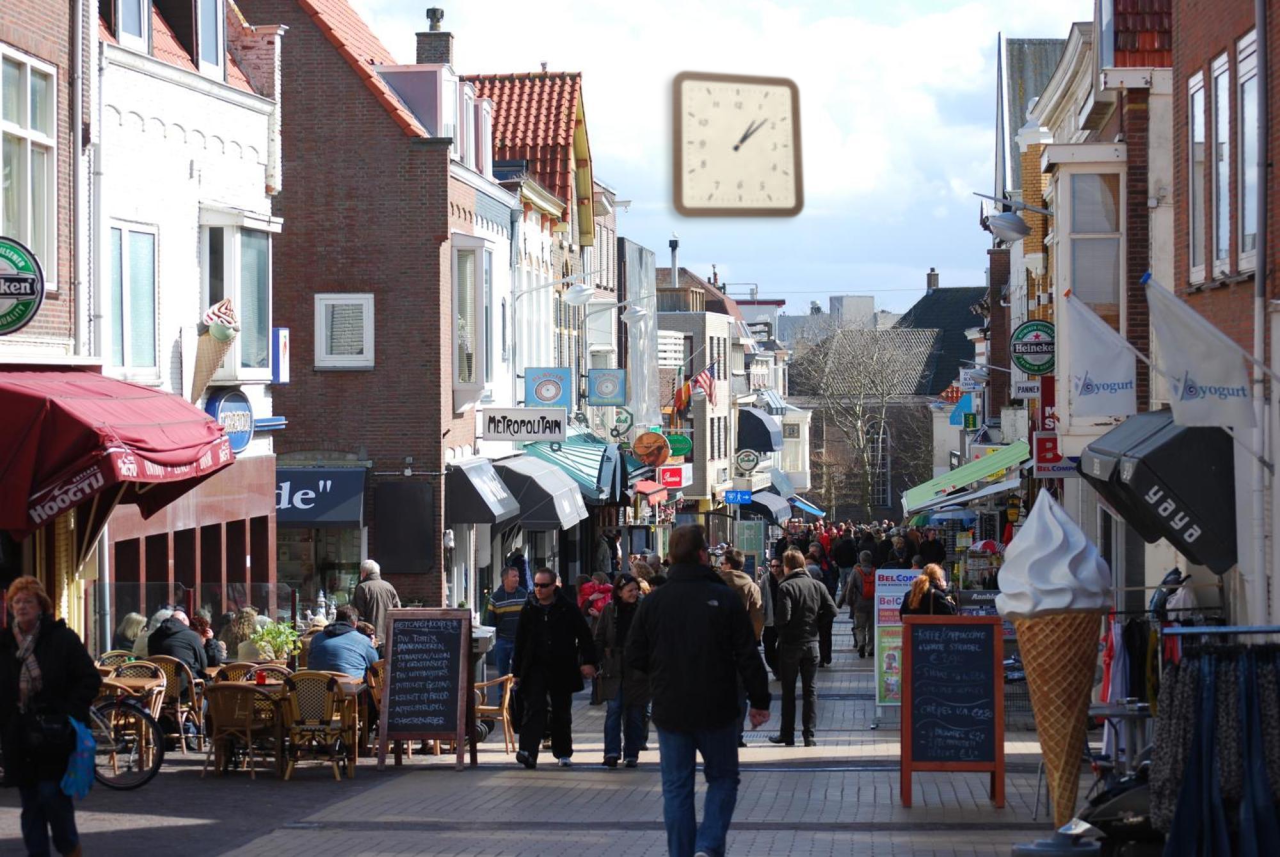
1:08
